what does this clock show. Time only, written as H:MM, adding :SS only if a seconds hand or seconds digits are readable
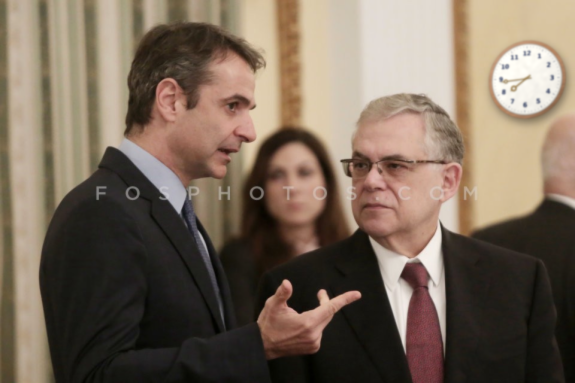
7:44
